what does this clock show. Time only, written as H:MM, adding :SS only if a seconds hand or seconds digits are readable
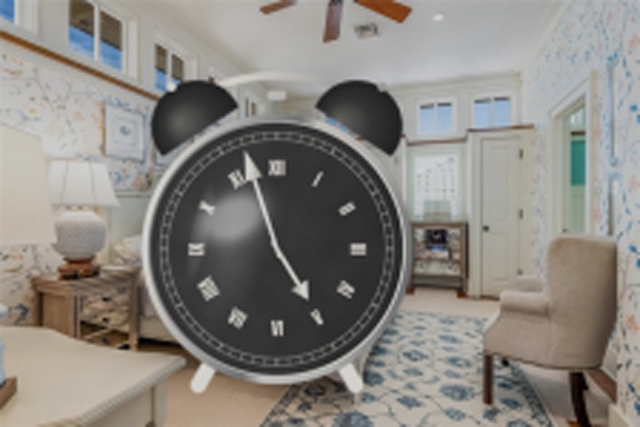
4:57
